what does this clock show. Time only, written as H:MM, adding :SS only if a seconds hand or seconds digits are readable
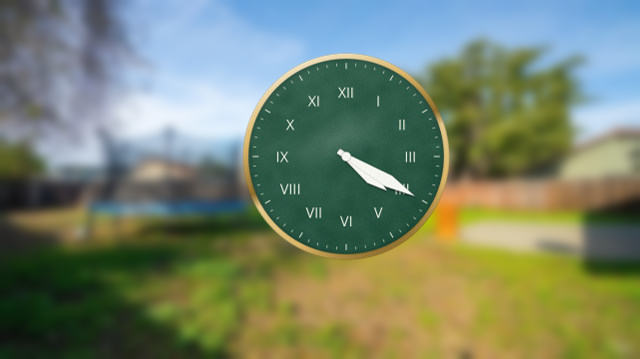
4:20
